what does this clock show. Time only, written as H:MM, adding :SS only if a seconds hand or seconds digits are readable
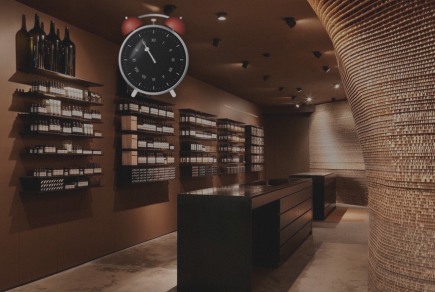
10:55
